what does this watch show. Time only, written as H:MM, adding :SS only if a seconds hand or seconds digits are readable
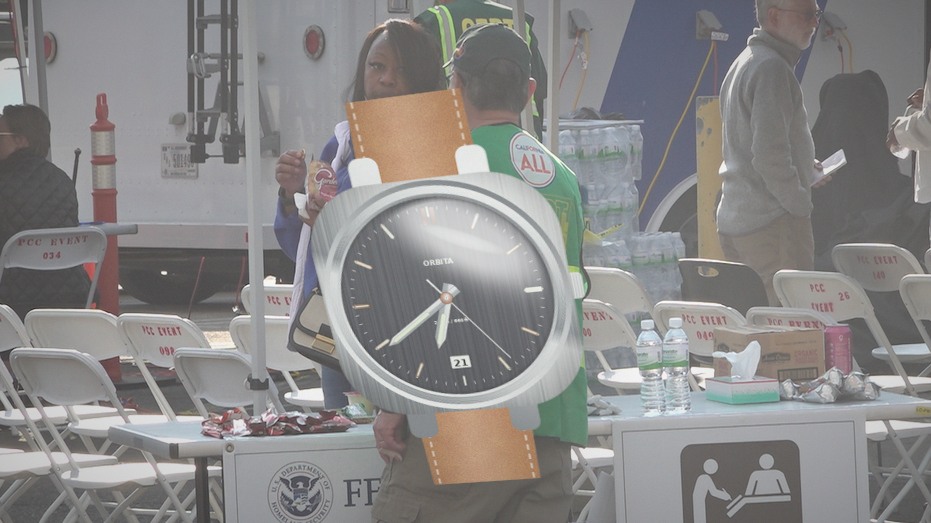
6:39:24
